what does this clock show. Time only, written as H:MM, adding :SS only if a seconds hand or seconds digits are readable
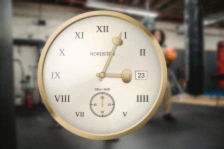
3:04
